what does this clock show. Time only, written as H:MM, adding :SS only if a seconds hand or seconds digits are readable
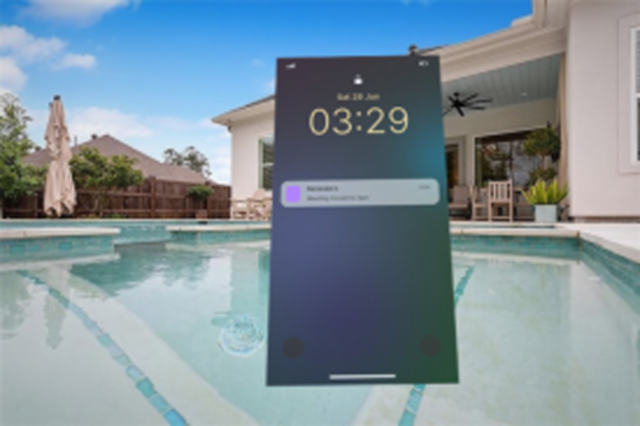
3:29
